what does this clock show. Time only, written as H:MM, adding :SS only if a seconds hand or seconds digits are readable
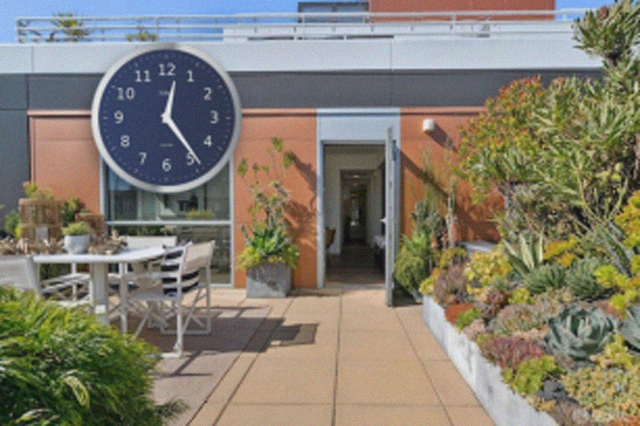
12:24
